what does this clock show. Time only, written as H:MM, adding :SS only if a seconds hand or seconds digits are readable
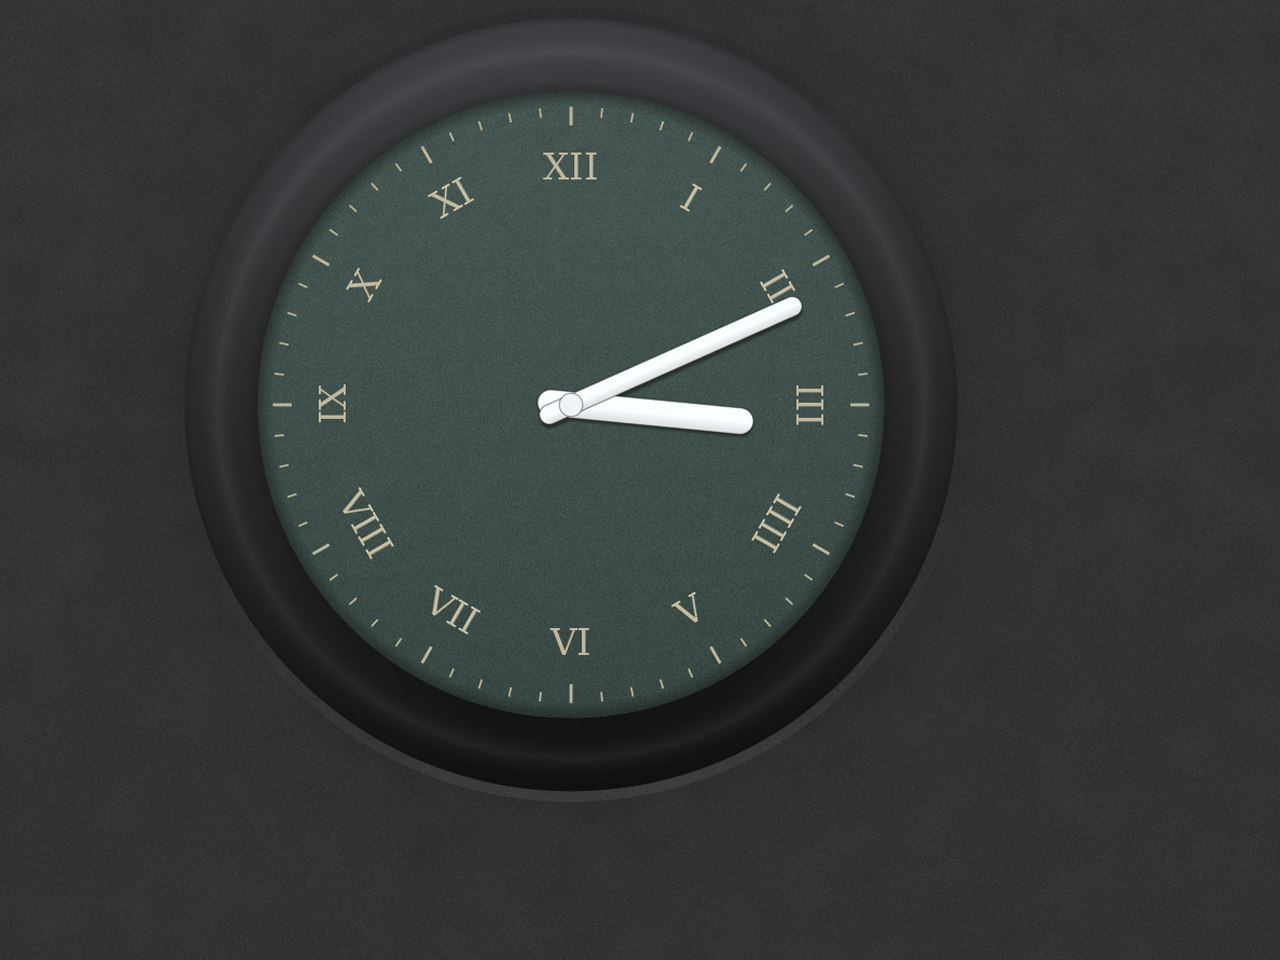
3:11
